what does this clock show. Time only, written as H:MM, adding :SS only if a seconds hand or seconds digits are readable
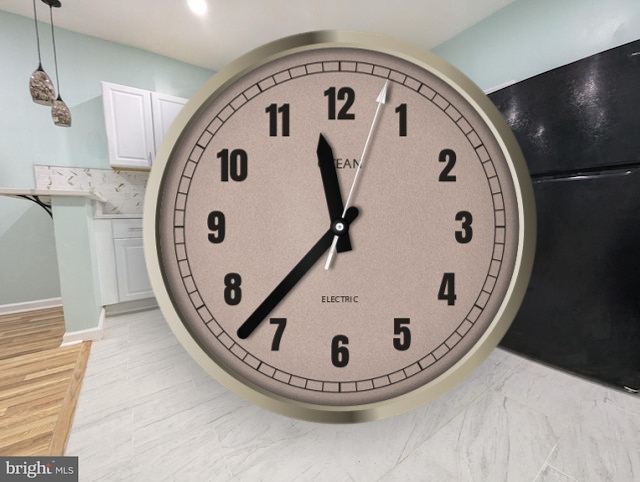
11:37:03
